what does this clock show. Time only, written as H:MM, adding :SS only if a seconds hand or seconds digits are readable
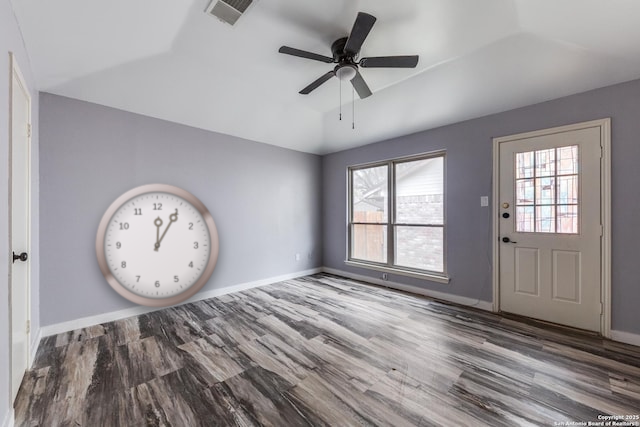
12:05
